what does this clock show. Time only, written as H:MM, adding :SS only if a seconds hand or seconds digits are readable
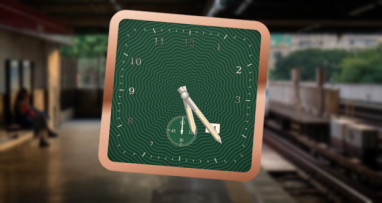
5:23
